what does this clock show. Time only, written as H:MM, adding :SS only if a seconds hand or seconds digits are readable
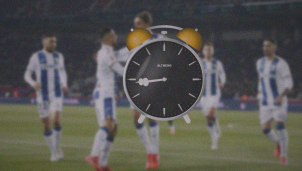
8:44
